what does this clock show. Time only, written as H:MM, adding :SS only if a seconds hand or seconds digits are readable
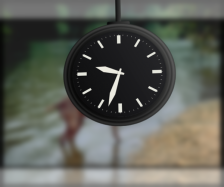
9:33
